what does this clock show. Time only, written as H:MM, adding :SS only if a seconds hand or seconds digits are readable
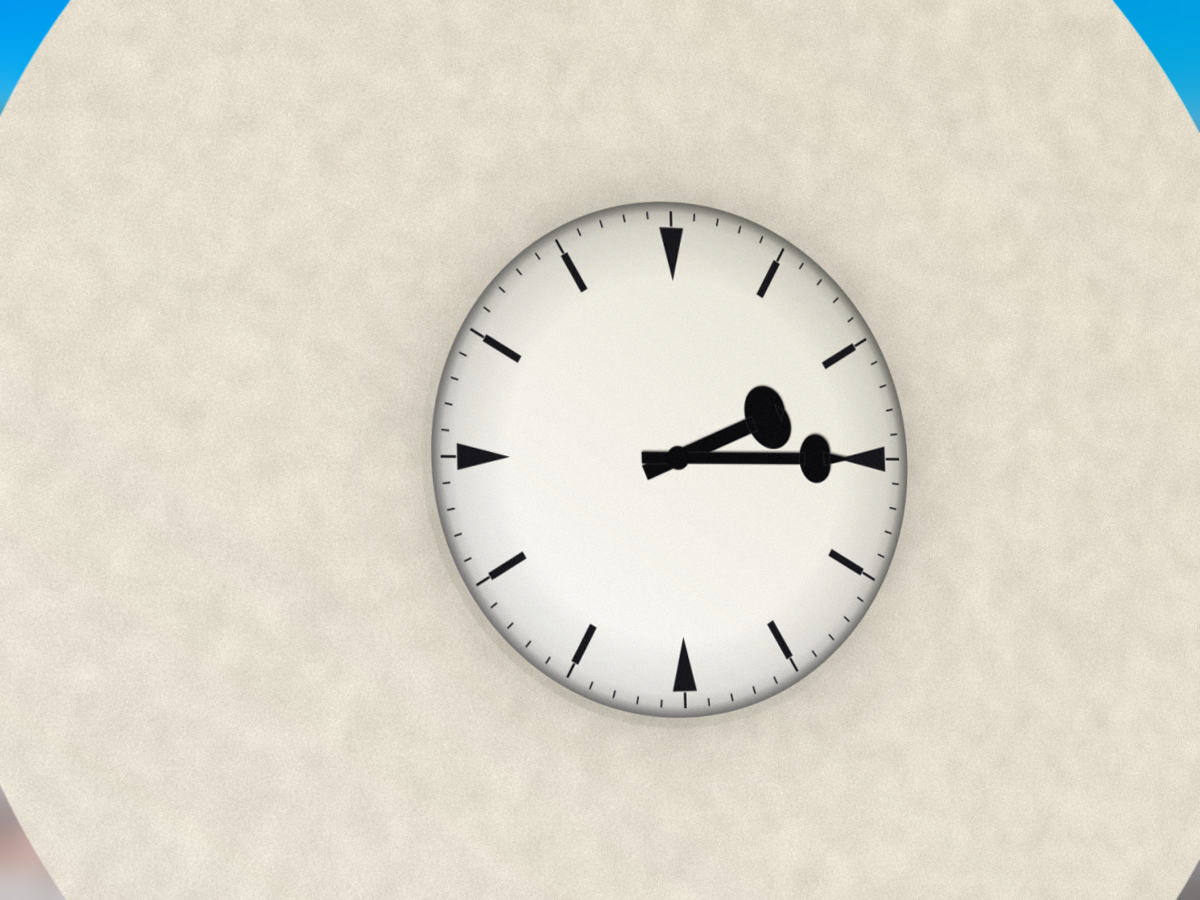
2:15
